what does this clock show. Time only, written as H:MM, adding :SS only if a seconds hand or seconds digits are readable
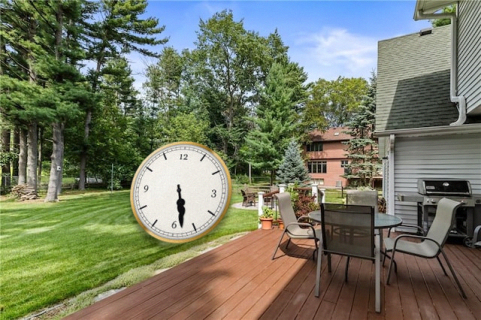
5:28
